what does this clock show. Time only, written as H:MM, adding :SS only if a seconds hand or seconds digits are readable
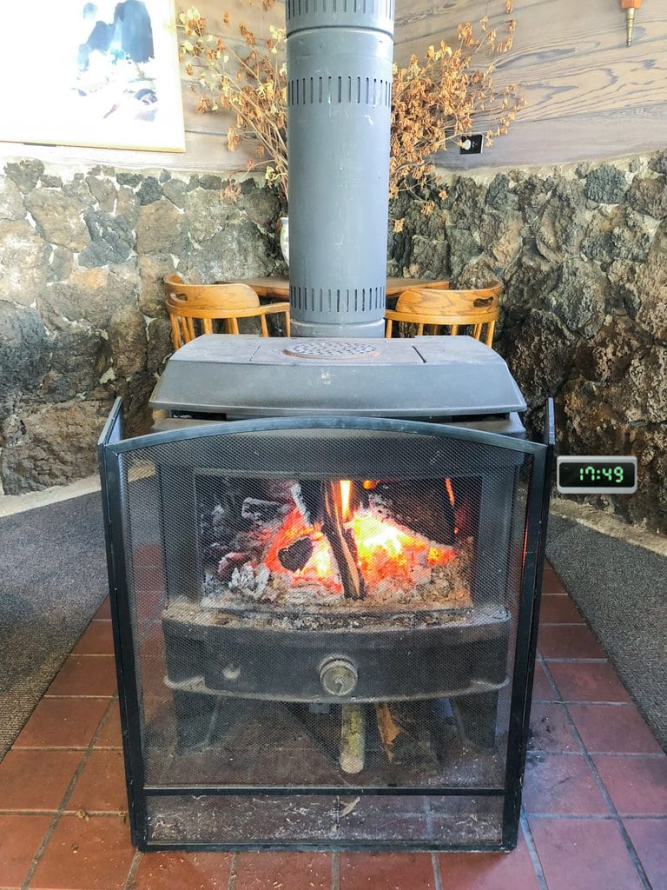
17:49
